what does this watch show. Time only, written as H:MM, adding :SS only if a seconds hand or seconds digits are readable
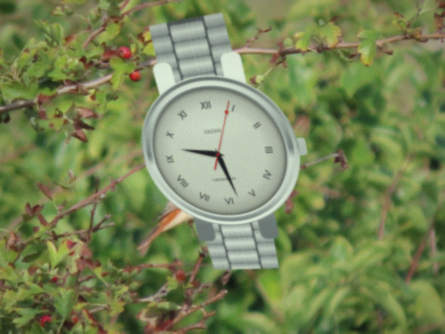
9:28:04
